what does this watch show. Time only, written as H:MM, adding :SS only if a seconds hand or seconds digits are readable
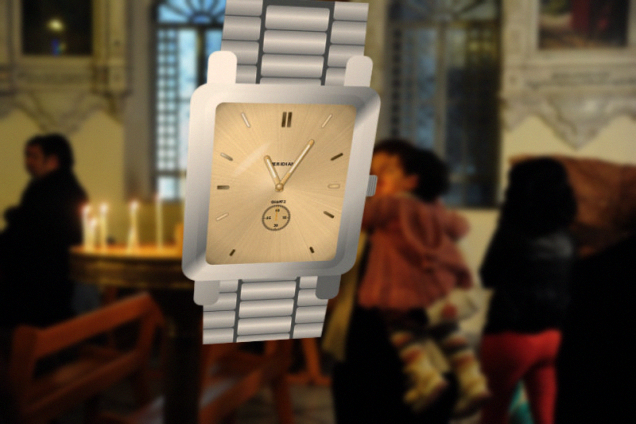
11:05
